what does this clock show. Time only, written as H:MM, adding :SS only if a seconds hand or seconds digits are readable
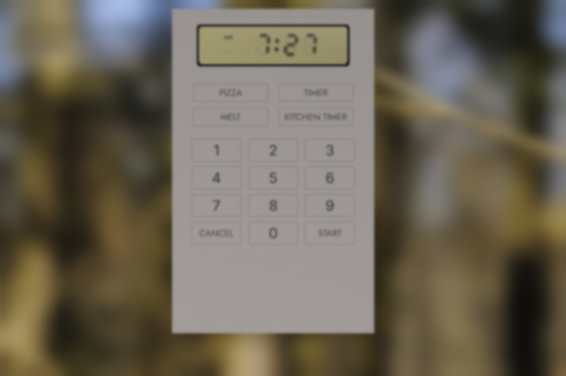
7:27
